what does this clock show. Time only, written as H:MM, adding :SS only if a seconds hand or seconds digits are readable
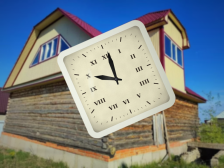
10:01
